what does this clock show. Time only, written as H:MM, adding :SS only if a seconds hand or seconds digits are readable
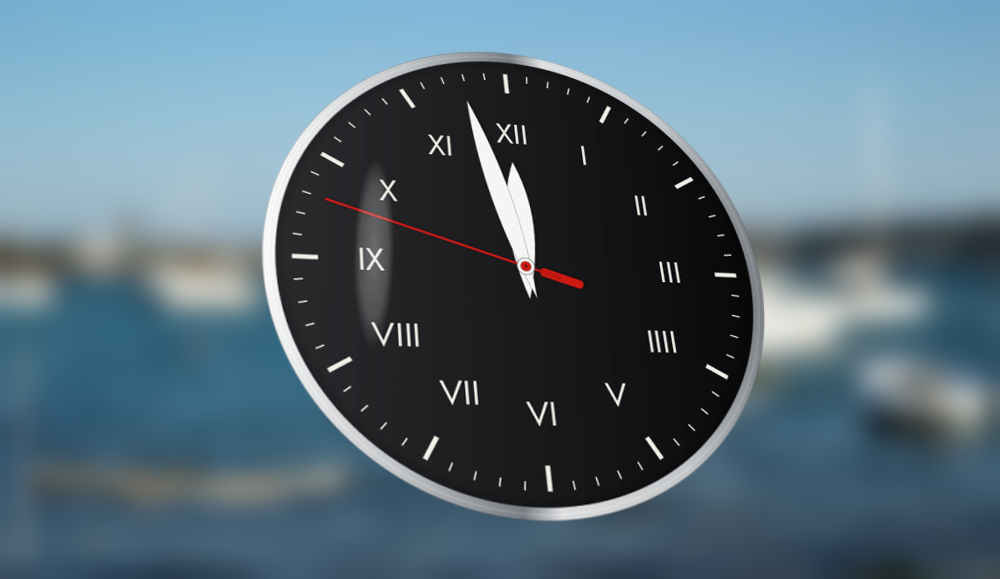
11:57:48
